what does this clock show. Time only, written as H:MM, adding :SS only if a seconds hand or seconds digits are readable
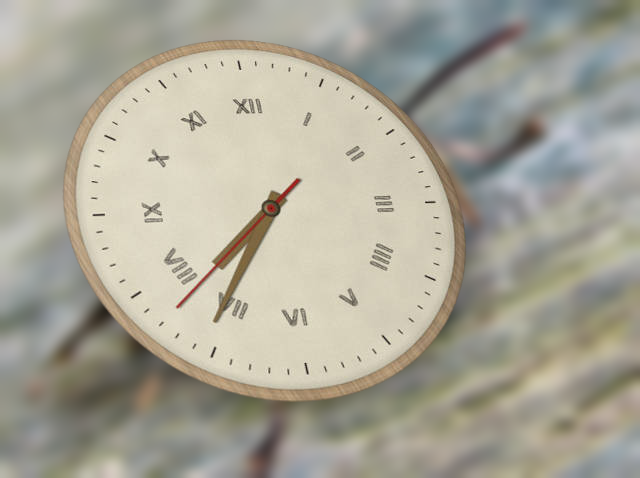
7:35:38
